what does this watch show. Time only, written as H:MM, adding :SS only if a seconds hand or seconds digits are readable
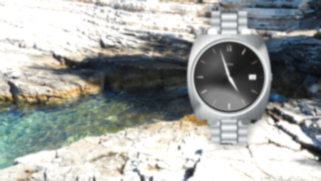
4:57
